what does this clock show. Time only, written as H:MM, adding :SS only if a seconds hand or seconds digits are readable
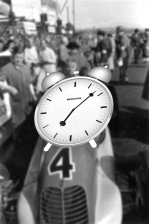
7:08
